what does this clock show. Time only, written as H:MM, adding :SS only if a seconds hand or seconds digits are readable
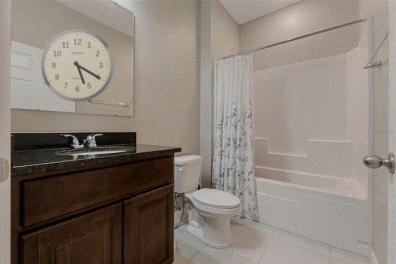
5:20
